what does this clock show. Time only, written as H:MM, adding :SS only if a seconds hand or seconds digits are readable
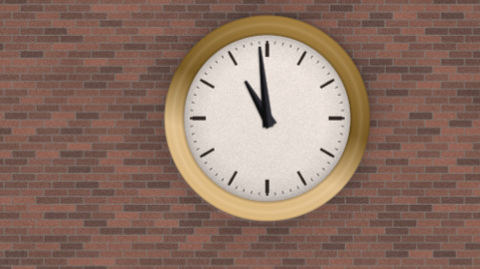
10:59
